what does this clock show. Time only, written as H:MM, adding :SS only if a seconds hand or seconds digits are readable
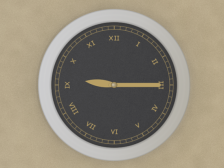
9:15
